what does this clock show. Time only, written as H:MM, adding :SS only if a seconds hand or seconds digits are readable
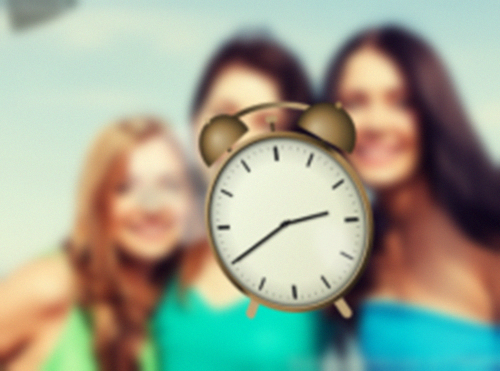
2:40
